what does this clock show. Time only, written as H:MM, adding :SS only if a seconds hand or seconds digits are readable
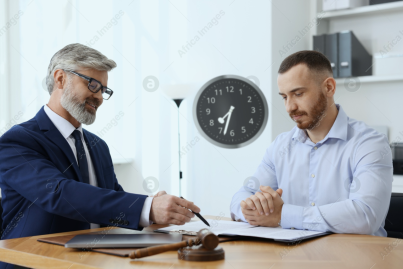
7:33
